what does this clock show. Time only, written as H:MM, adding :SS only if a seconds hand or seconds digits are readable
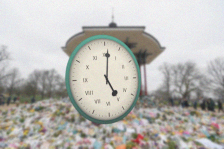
5:01
